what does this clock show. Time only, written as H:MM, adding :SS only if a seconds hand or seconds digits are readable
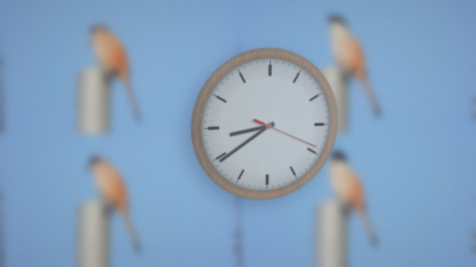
8:39:19
